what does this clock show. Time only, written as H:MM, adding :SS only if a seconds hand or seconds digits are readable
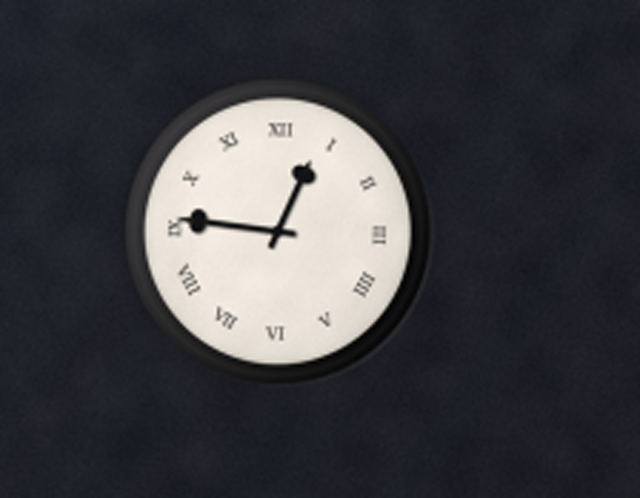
12:46
